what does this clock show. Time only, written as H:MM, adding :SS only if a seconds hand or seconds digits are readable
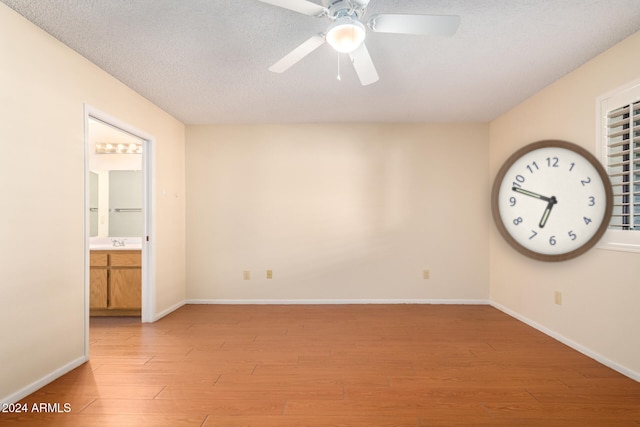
6:48
